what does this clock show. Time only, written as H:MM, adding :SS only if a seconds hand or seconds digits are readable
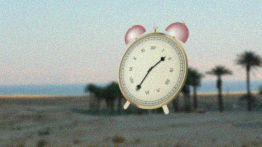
1:35
